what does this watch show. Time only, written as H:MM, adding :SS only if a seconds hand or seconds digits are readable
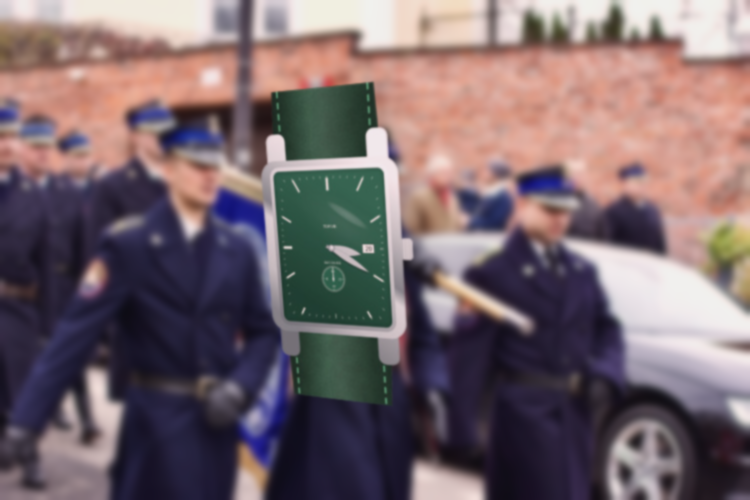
3:20
